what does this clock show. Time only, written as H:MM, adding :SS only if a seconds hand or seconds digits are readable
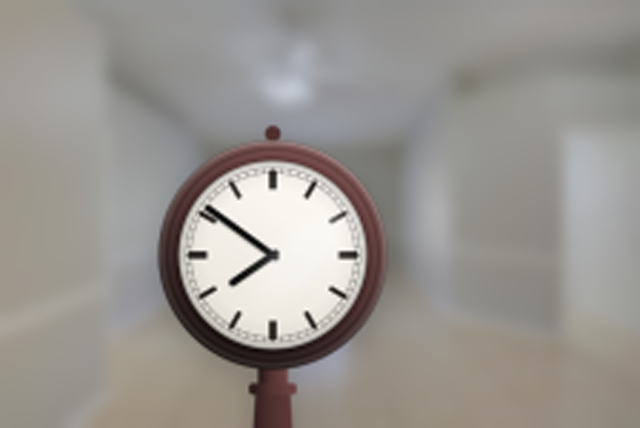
7:51
